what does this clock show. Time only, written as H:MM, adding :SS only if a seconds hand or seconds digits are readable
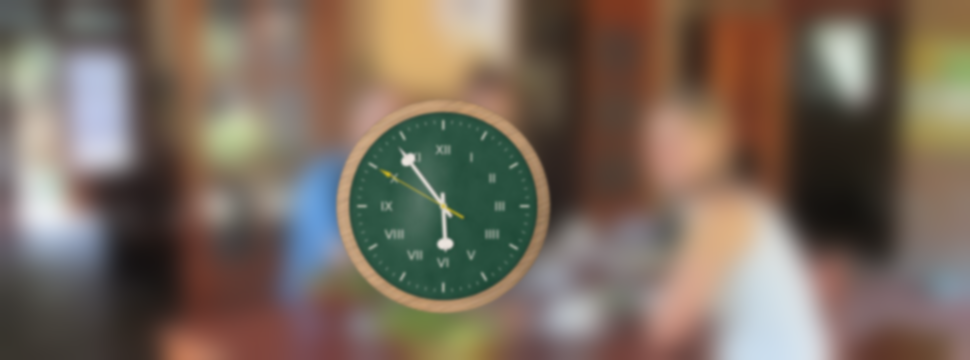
5:53:50
